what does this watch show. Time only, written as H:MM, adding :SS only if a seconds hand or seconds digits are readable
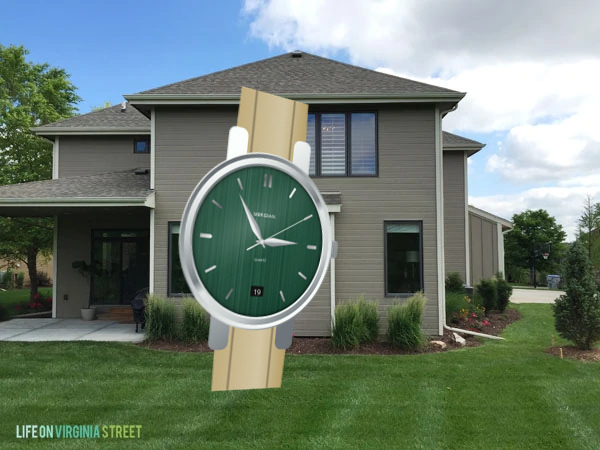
2:54:10
